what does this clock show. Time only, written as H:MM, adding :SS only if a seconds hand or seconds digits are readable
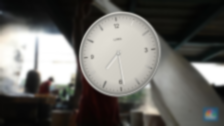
7:29
